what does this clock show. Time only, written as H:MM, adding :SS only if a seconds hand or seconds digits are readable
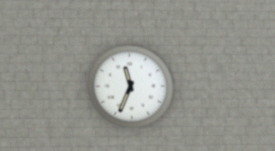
11:34
